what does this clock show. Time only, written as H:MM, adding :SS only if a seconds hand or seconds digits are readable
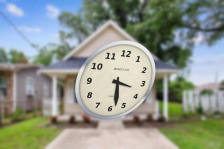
3:28
